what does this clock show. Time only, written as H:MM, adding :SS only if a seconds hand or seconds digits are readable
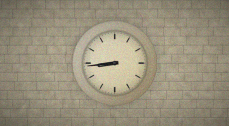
8:44
